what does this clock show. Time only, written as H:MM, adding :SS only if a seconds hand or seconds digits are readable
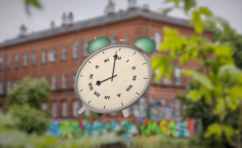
7:59
